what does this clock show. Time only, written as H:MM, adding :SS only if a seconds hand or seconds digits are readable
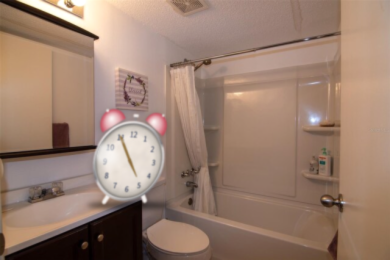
4:55
